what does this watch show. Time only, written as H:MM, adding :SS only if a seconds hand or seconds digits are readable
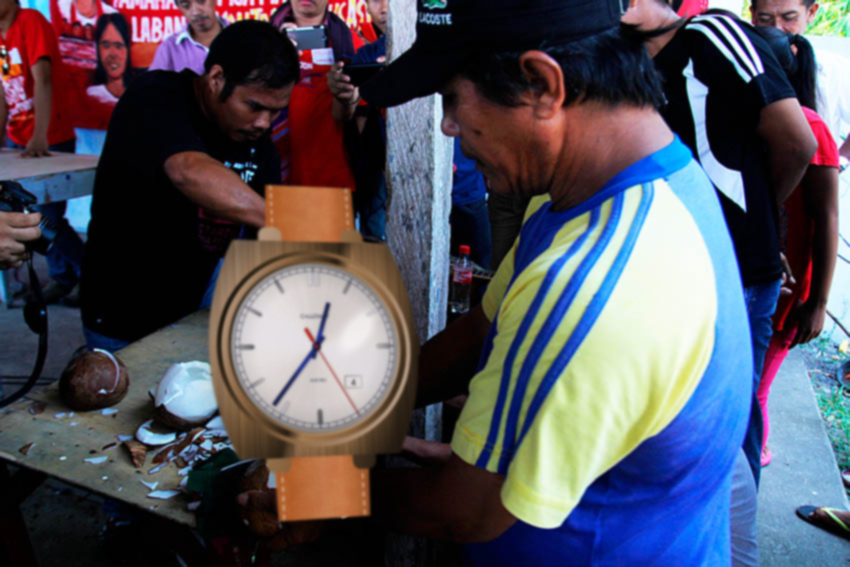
12:36:25
